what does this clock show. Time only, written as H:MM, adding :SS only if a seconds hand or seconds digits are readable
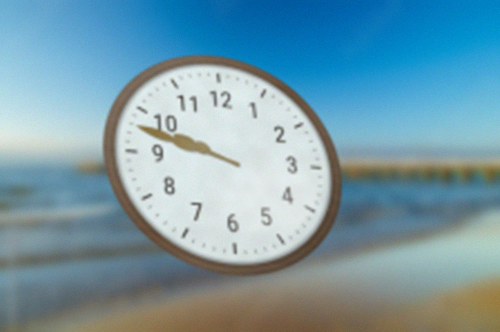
9:48
